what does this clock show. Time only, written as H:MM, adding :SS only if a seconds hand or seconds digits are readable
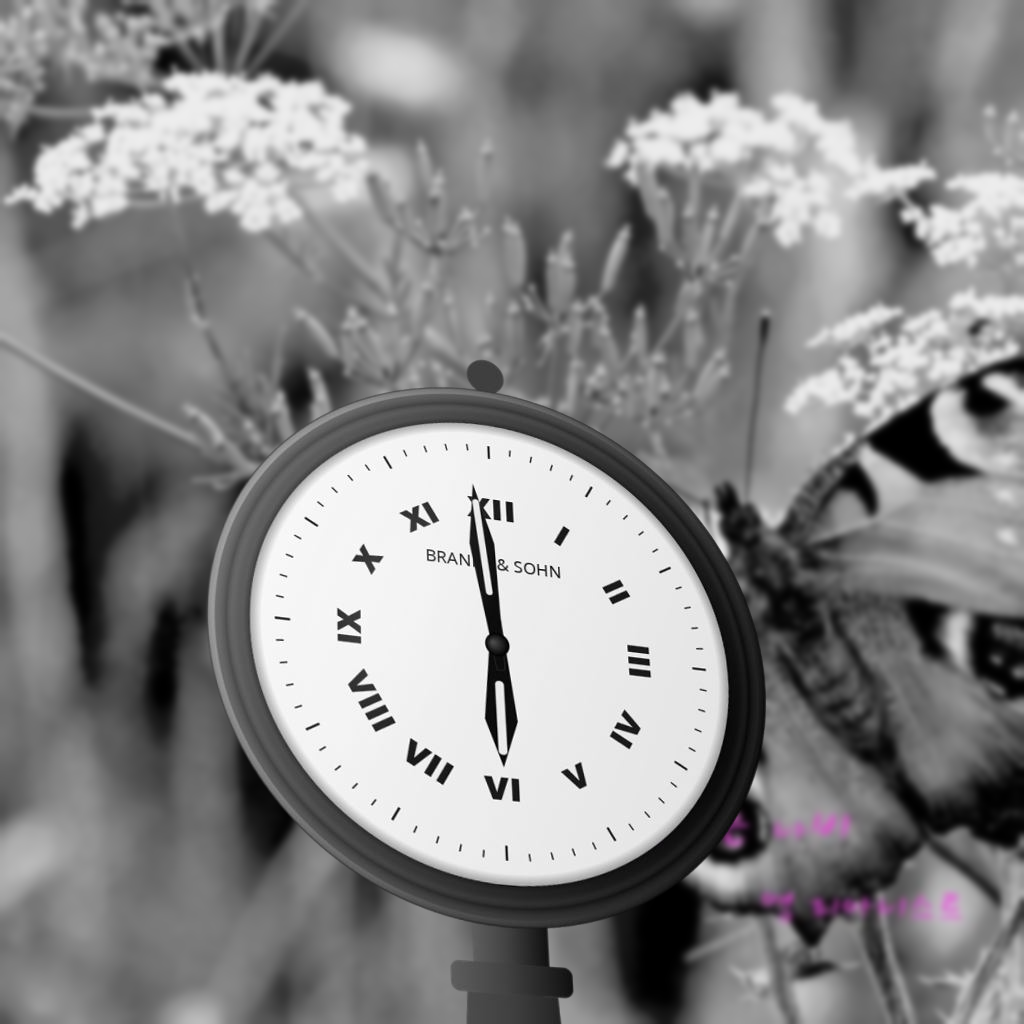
5:59
